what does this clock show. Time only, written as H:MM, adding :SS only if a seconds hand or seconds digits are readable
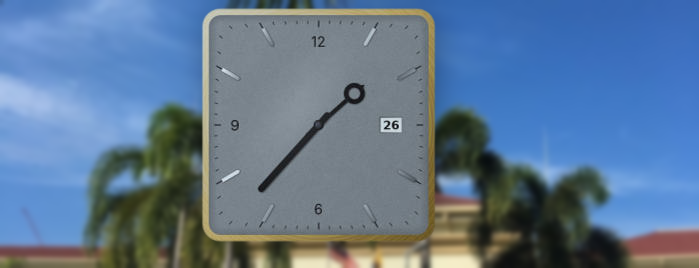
1:37
